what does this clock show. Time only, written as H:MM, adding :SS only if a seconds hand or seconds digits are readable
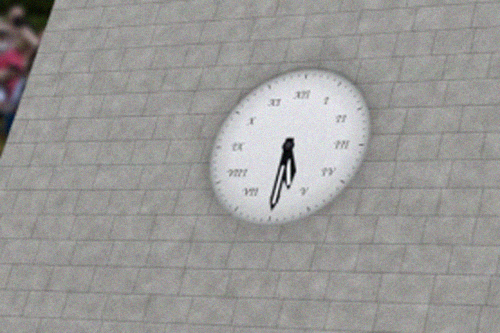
5:30
